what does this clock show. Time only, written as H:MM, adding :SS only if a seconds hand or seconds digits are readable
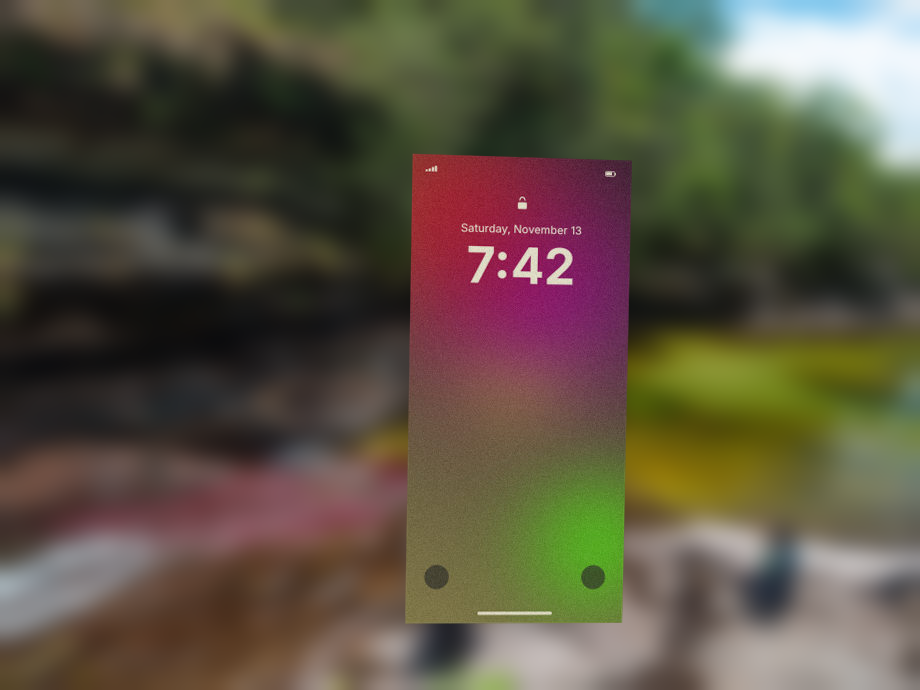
7:42
